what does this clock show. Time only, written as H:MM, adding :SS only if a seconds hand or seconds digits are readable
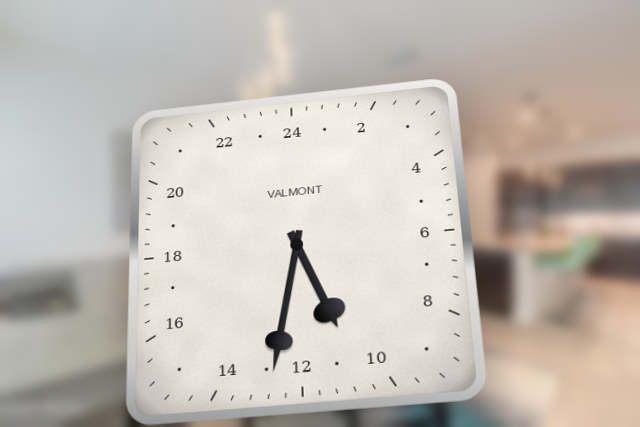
10:32
